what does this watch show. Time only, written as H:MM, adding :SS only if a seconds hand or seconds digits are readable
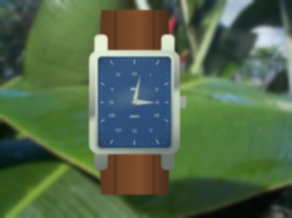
3:02
